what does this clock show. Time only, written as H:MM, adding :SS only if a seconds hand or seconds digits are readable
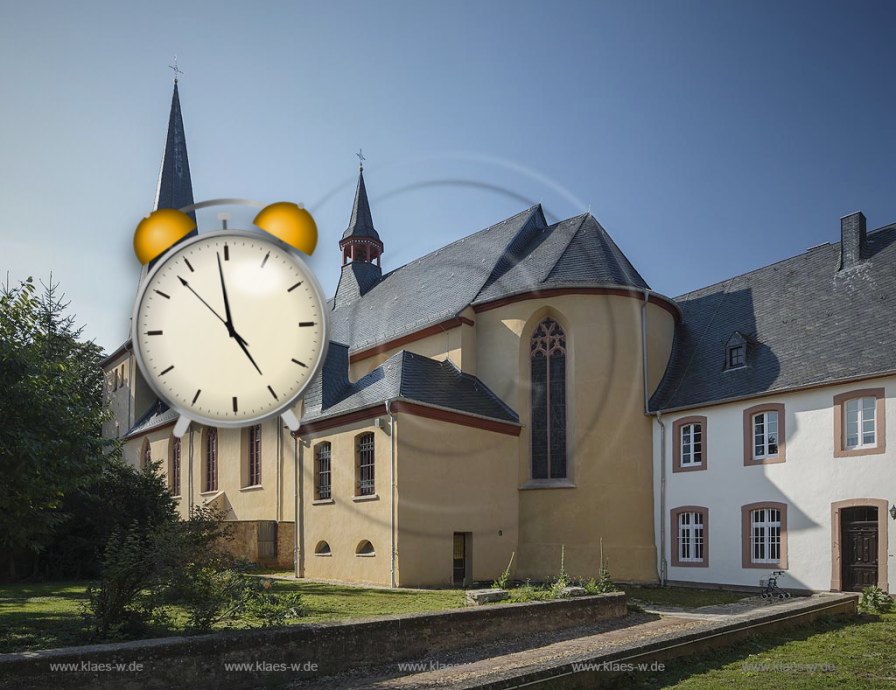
4:58:53
